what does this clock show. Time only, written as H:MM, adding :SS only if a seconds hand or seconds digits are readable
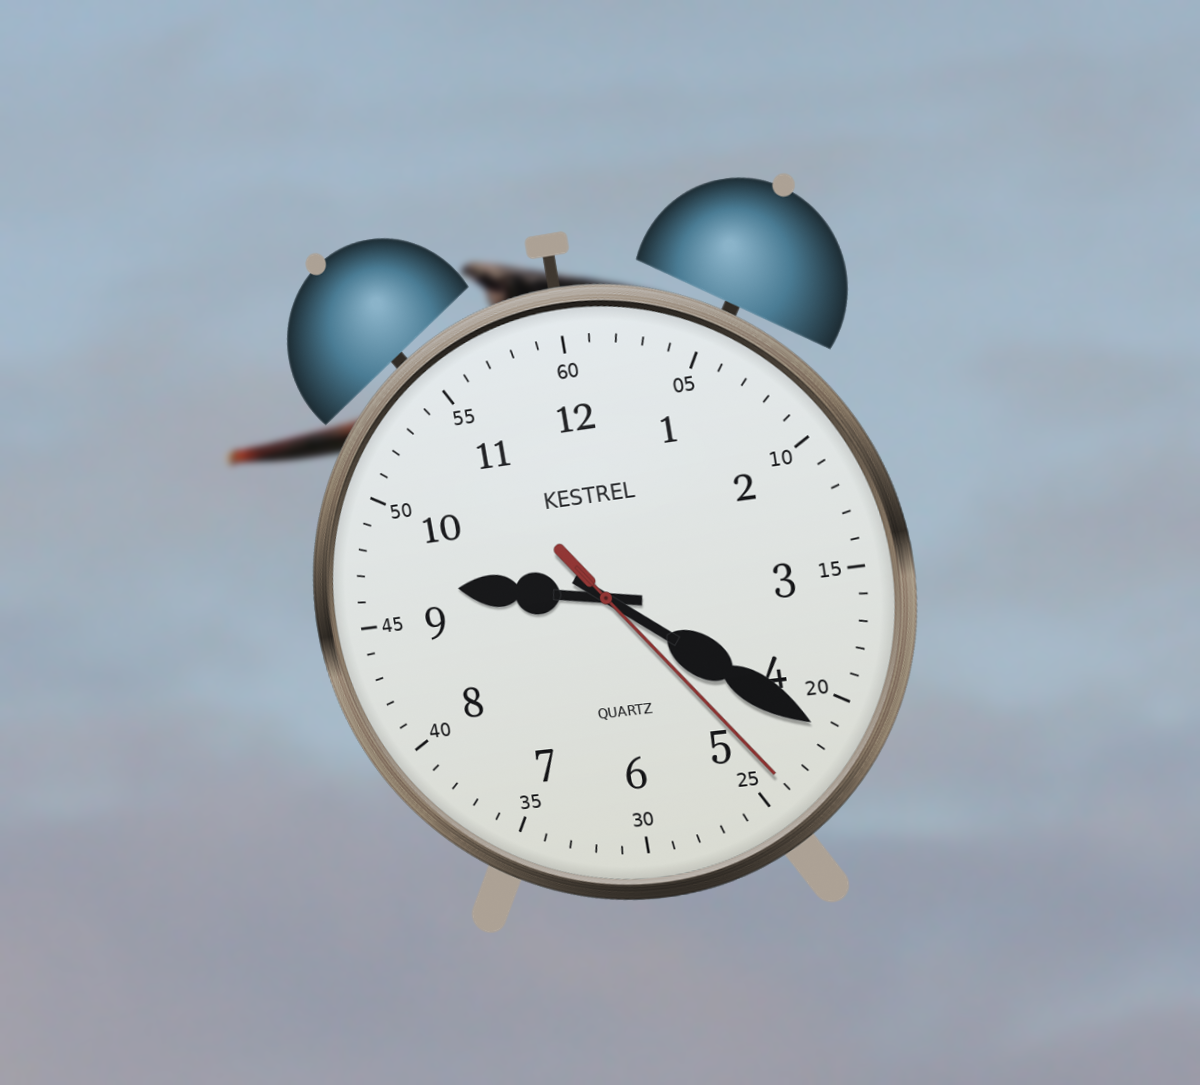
9:21:24
